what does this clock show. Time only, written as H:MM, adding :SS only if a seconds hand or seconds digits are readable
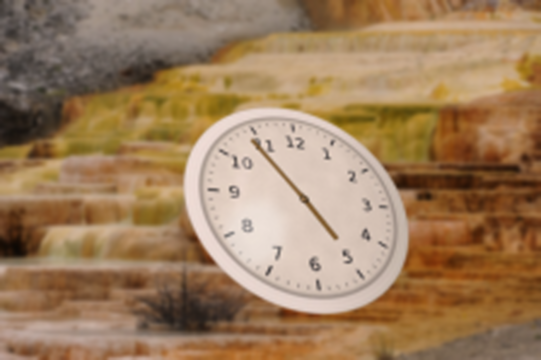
4:54
